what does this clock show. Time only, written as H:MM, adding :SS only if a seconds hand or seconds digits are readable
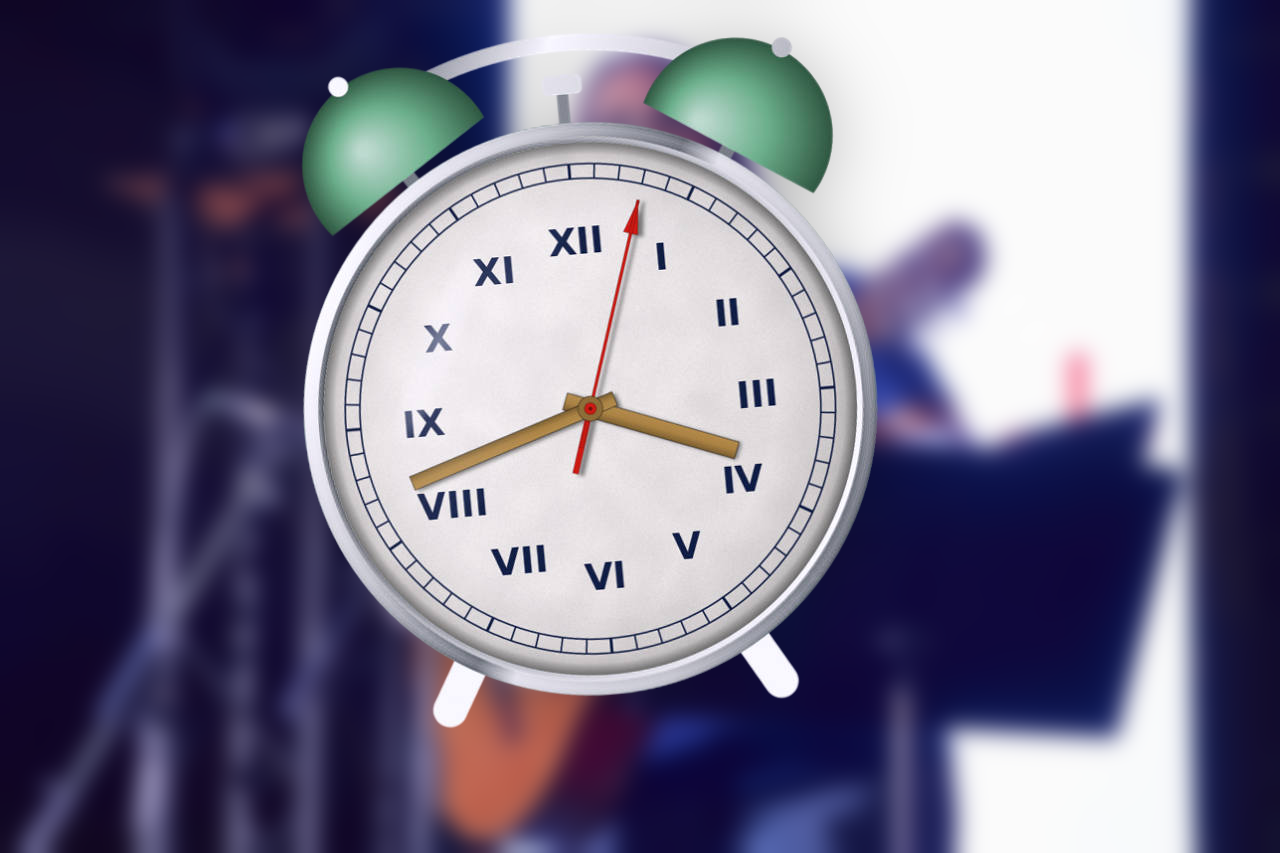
3:42:03
